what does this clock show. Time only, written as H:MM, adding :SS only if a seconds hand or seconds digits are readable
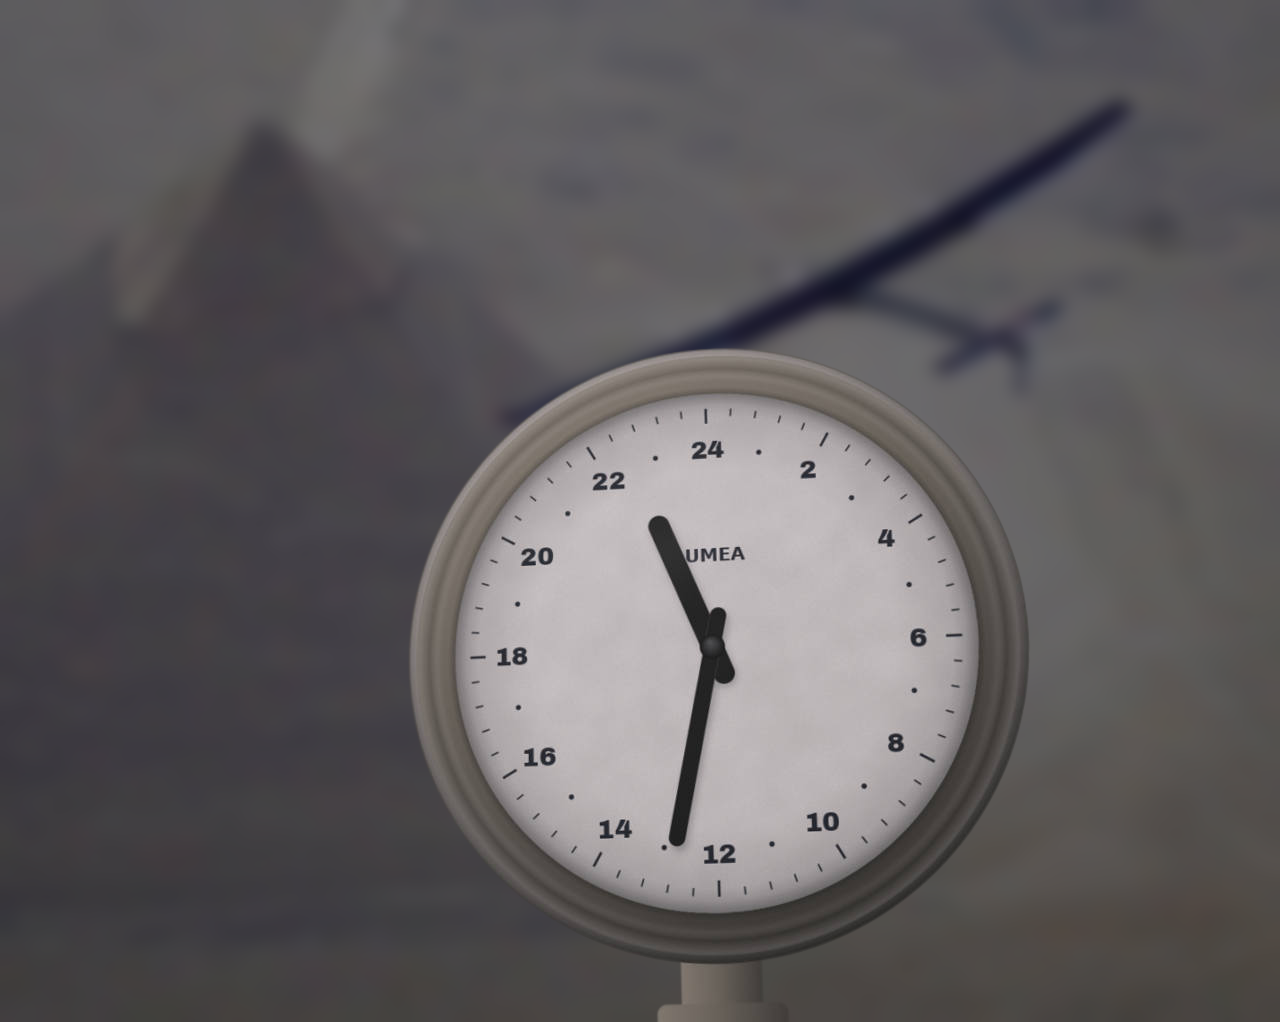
22:32
